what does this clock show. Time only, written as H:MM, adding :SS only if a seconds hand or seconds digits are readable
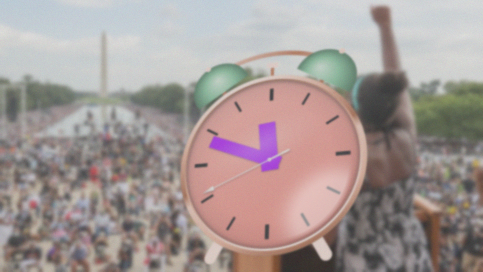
11:48:41
